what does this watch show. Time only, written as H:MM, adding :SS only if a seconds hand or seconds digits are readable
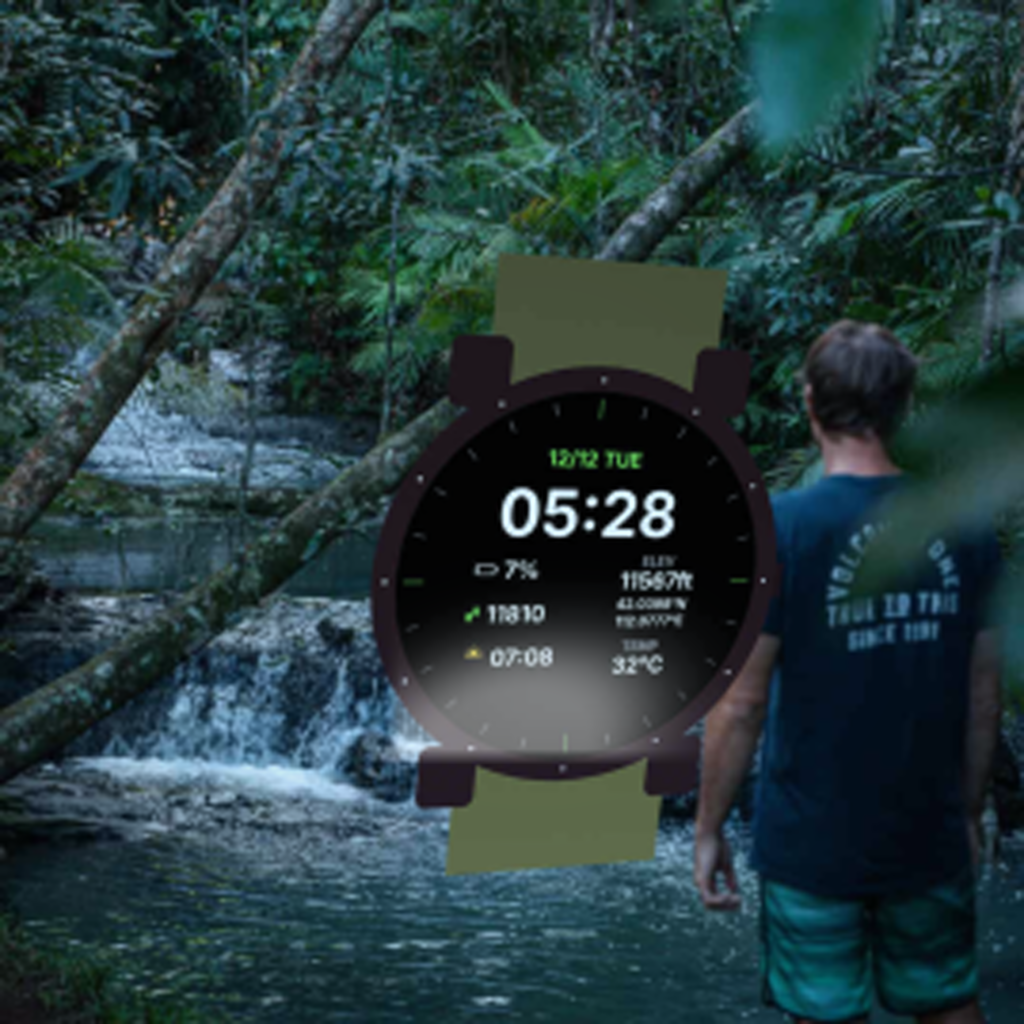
5:28
